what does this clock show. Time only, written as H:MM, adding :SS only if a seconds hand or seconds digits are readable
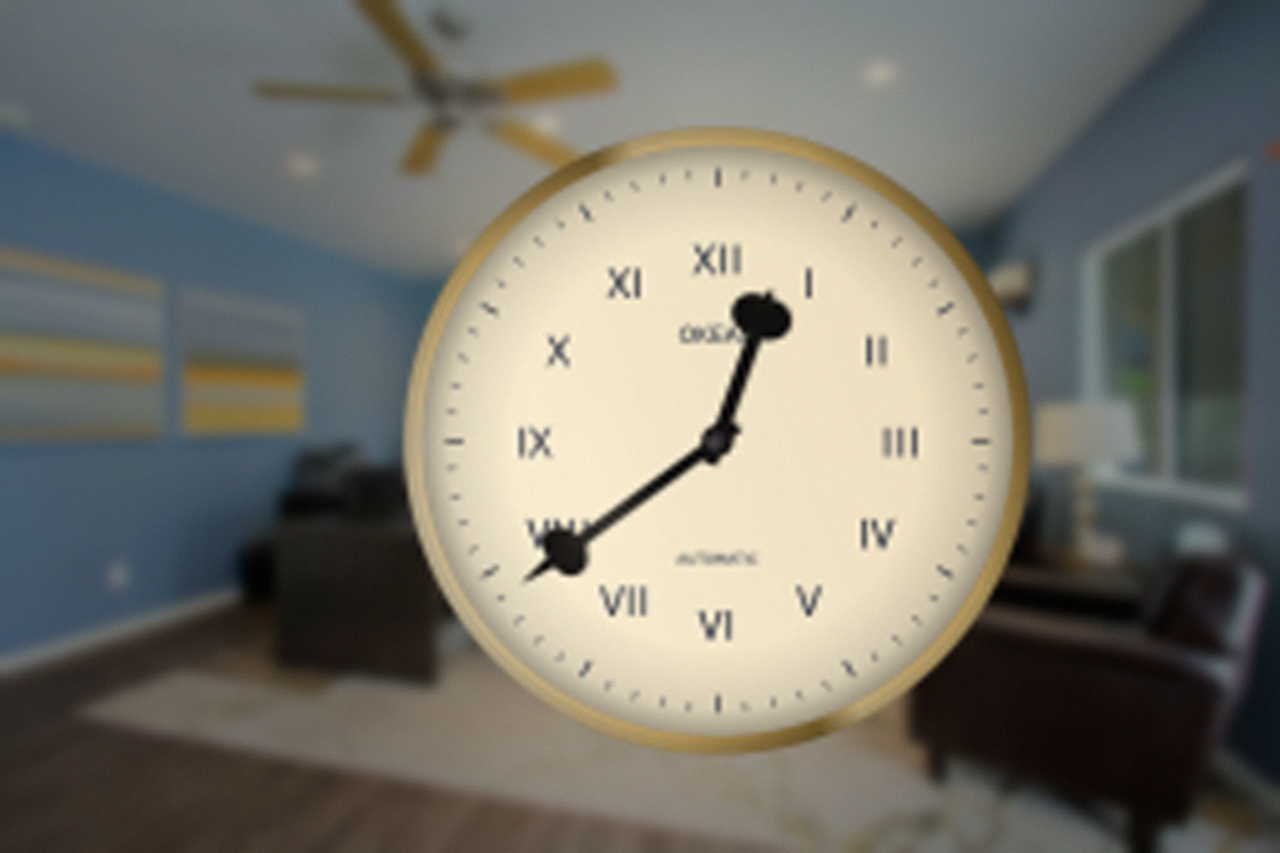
12:39
